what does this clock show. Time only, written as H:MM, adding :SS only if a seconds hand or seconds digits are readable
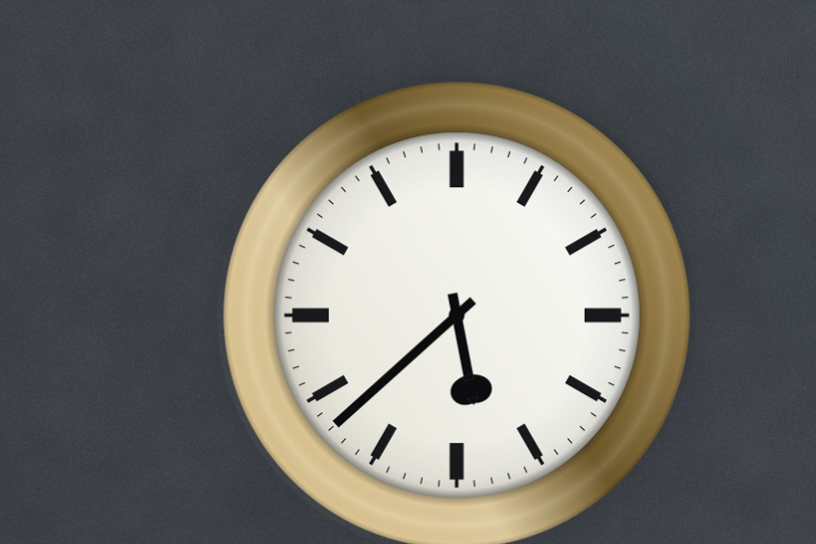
5:38
